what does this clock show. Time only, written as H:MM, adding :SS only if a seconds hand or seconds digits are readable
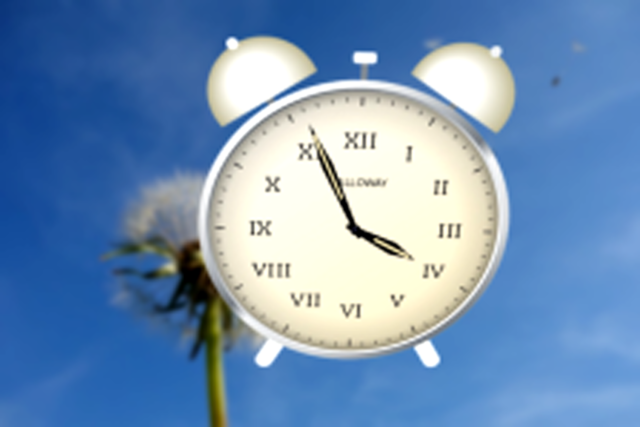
3:56
